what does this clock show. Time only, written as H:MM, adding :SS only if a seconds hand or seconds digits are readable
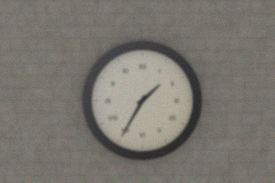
1:35
